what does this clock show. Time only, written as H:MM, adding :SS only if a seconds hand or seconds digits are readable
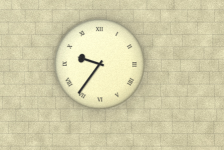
9:36
